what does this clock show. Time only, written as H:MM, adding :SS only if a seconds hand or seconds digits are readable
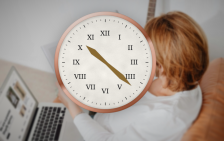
10:22
